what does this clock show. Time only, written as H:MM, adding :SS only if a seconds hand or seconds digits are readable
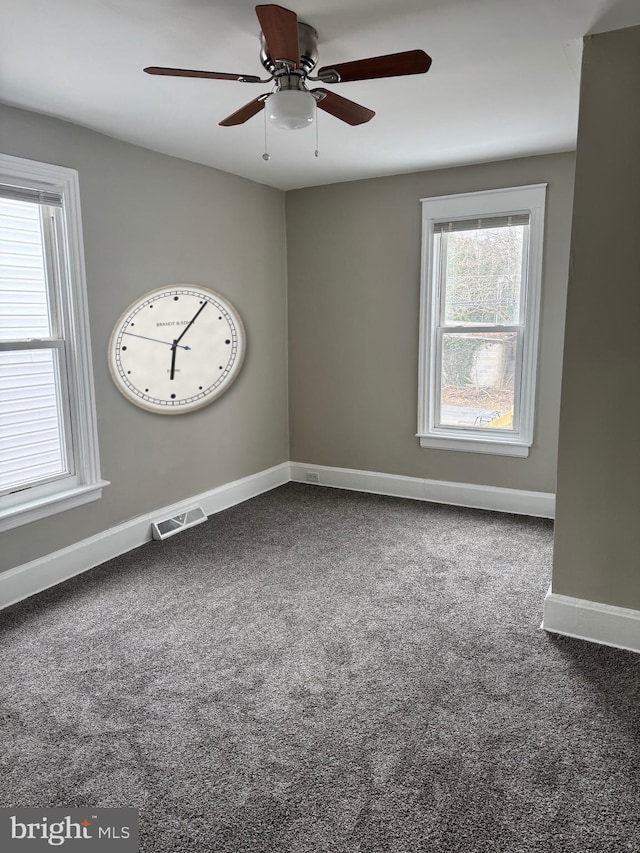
6:05:48
